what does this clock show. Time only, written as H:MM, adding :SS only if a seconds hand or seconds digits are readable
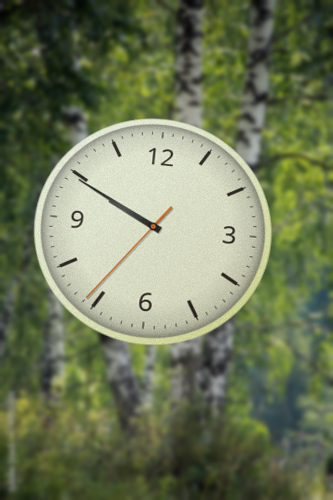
9:49:36
